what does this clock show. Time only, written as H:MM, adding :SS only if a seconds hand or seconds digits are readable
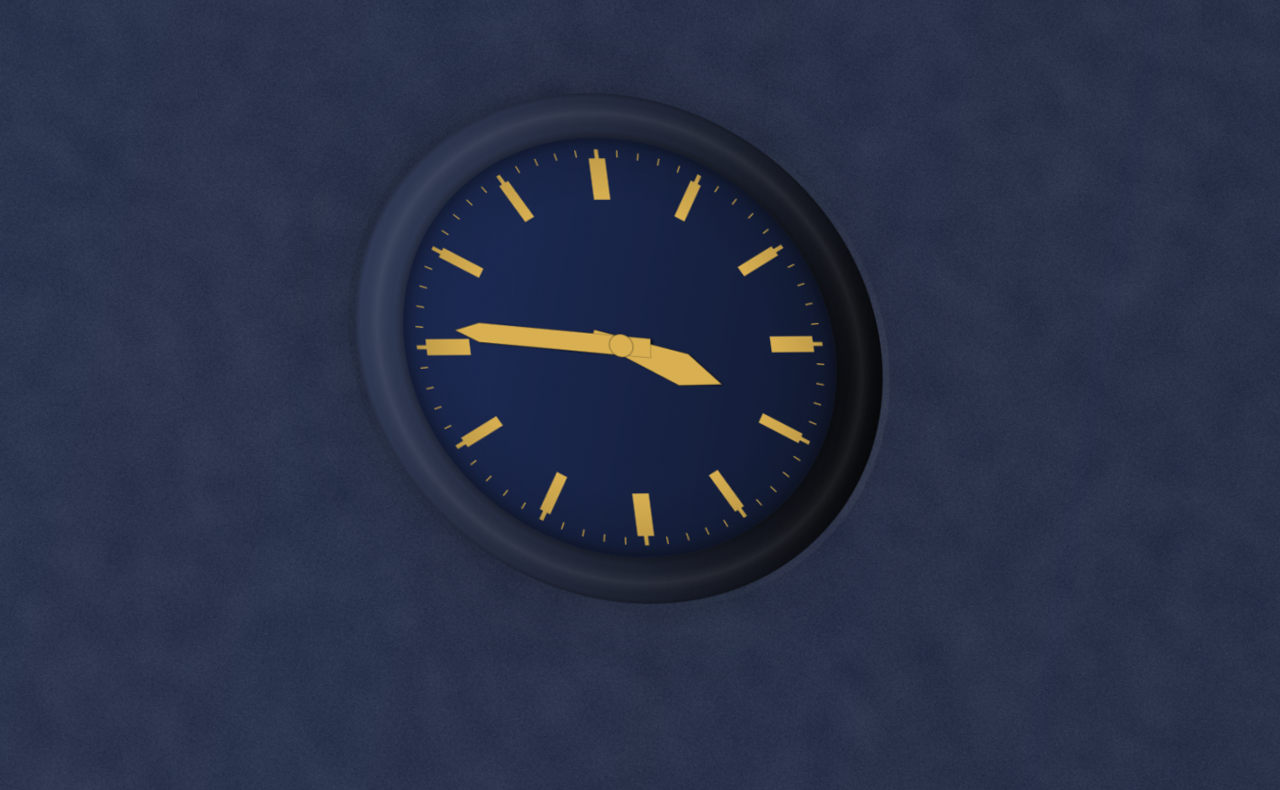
3:46
